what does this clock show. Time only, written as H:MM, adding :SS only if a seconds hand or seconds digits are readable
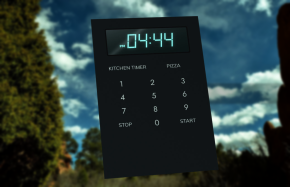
4:44
